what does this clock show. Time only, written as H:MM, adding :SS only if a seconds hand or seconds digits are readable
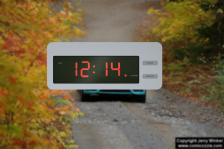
12:14
